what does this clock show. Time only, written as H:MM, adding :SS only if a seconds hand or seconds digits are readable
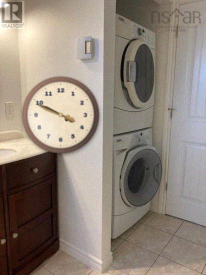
3:49
